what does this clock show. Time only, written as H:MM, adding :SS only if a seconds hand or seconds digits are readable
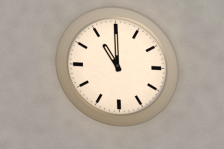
11:00
